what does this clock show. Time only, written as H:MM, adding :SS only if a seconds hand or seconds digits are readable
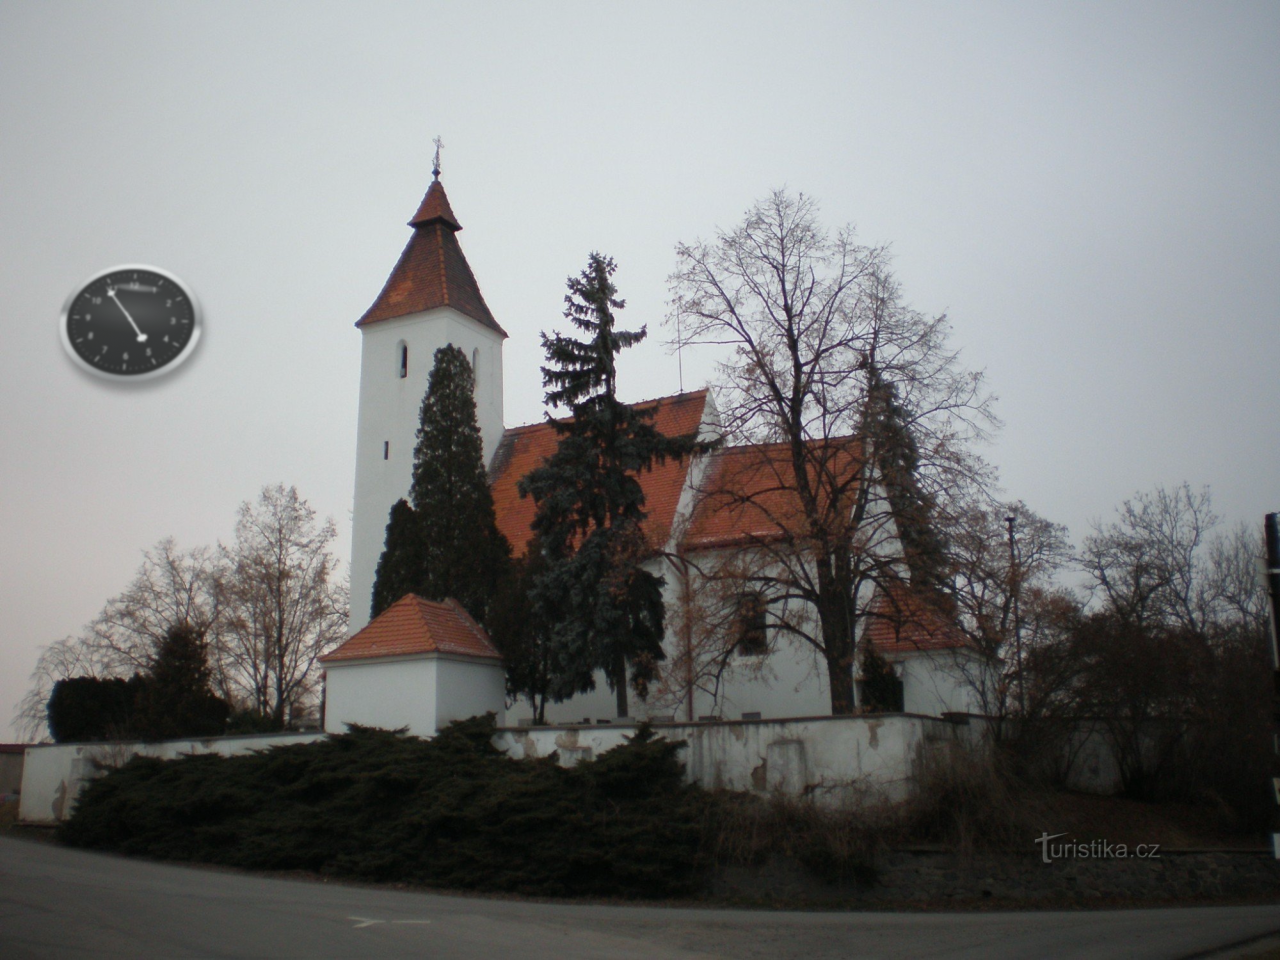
4:54
